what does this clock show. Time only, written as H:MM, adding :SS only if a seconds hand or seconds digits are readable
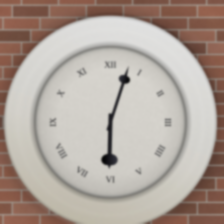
6:03
